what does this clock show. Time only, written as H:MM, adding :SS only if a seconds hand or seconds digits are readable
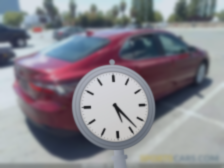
5:23
